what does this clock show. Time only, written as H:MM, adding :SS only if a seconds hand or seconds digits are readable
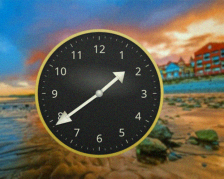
1:39
